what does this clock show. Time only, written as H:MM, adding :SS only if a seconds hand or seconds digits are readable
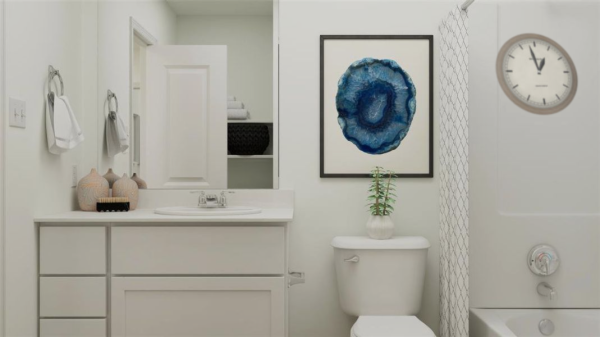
12:58
